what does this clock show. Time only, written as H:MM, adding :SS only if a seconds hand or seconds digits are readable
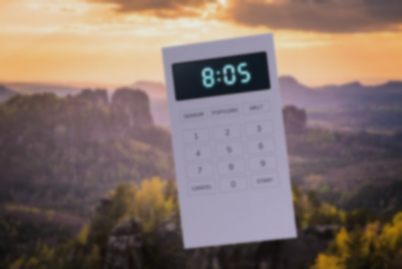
8:05
